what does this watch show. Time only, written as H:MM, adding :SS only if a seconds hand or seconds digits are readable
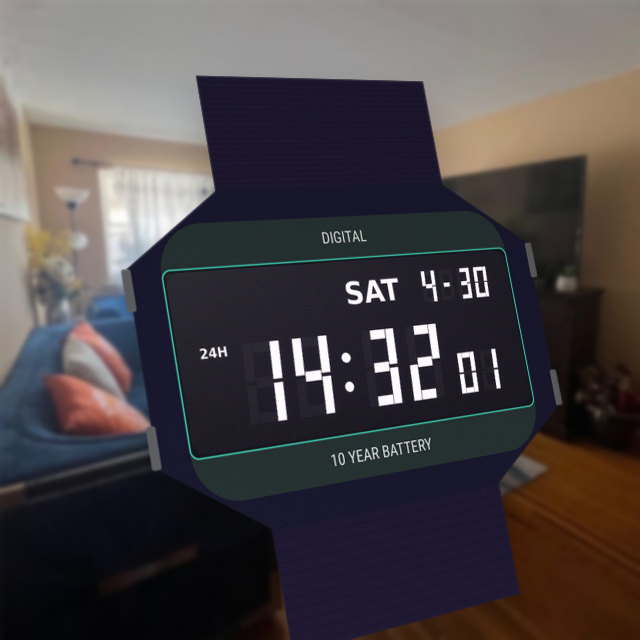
14:32:01
